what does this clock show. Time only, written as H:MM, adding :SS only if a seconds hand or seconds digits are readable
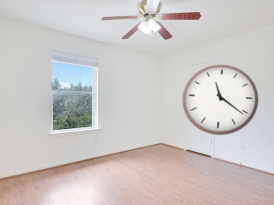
11:21
